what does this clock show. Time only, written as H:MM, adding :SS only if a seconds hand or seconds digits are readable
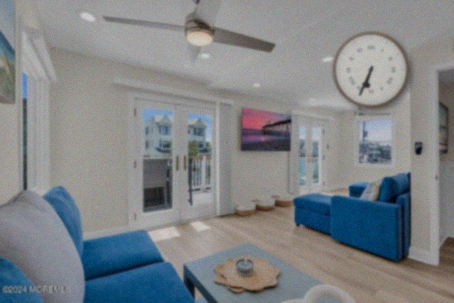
6:34
